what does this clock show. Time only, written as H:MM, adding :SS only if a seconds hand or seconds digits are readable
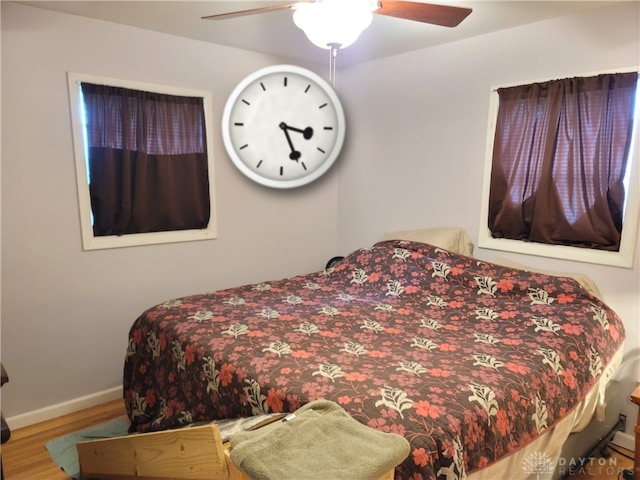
3:26
